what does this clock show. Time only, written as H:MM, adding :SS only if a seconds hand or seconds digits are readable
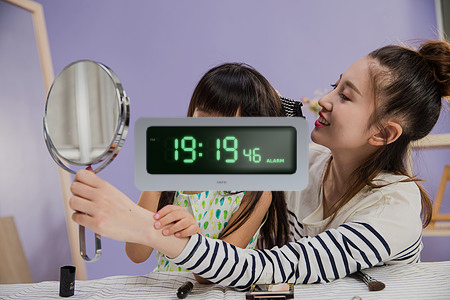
19:19:46
